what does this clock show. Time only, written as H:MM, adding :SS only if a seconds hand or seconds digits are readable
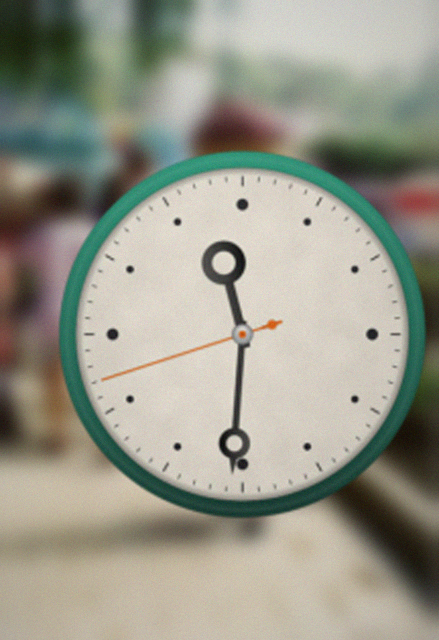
11:30:42
